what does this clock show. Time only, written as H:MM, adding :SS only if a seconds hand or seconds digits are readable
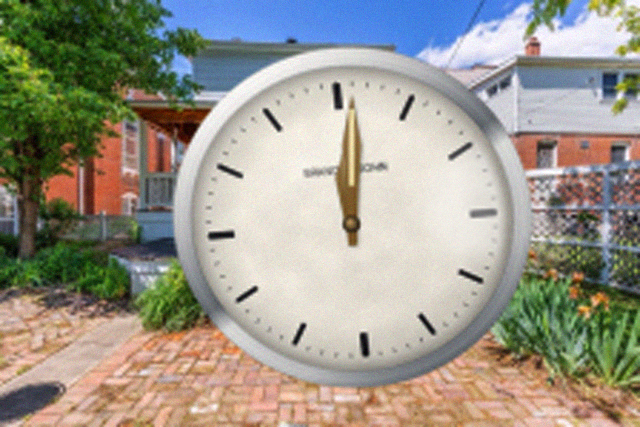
12:01
